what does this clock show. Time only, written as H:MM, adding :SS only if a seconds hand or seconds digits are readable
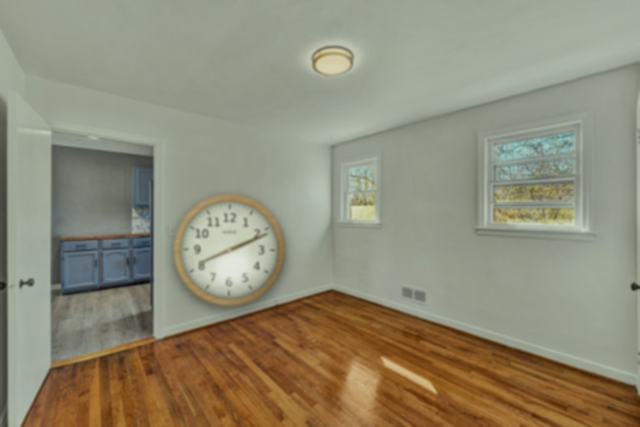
8:11
